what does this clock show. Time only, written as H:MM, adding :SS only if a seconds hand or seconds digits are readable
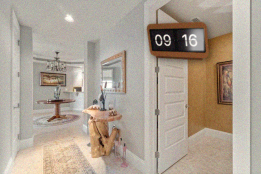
9:16
